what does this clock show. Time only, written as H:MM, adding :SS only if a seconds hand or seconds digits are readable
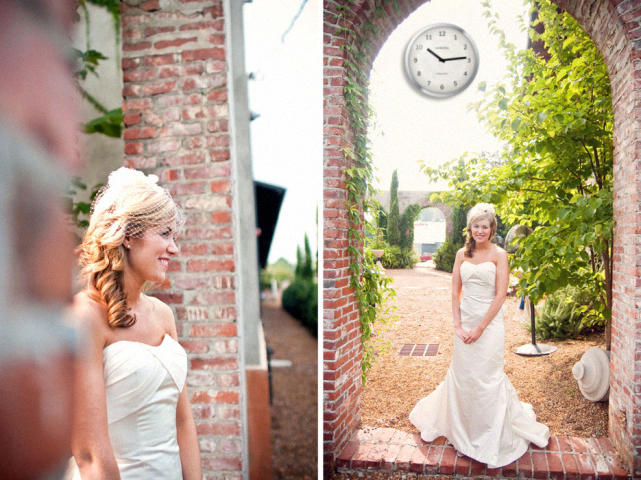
10:14
